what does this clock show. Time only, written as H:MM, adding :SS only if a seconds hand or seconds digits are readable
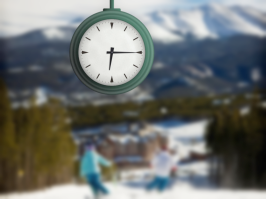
6:15
